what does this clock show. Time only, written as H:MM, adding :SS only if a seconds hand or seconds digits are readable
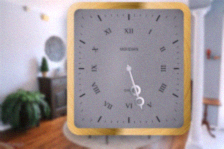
5:27
